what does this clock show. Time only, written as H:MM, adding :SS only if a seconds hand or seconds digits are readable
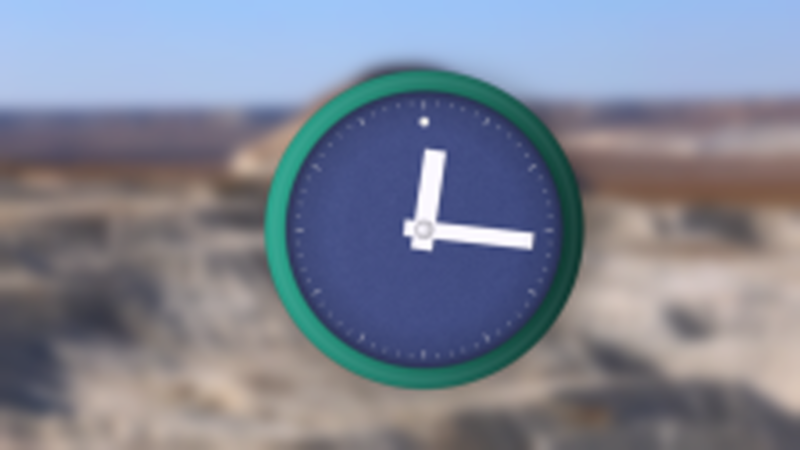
12:16
